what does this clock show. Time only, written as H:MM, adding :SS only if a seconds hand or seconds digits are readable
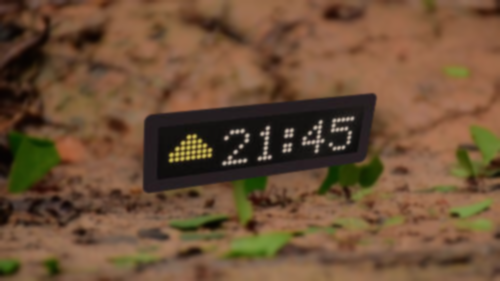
21:45
